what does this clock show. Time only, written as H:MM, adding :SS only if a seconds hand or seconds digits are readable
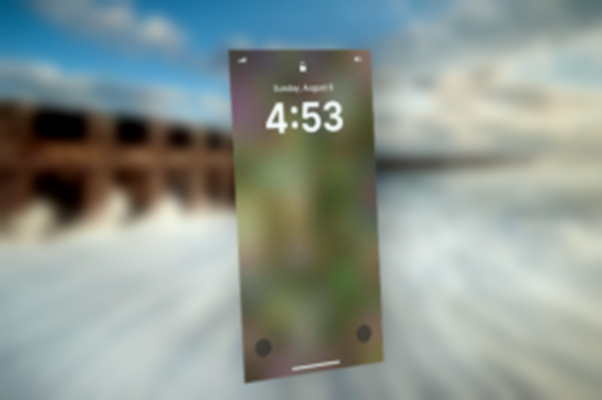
4:53
